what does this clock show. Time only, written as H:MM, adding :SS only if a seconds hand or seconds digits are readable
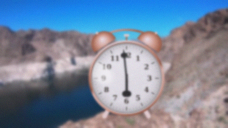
5:59
